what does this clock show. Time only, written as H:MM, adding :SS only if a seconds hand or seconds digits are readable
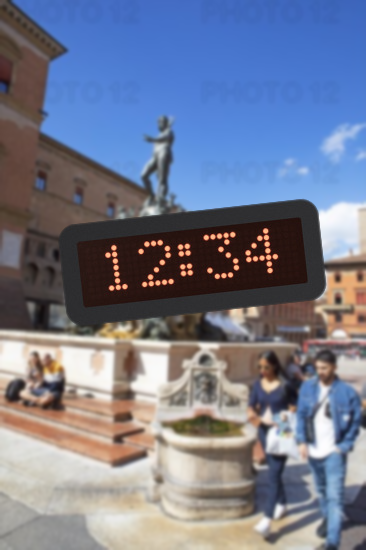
12:34
